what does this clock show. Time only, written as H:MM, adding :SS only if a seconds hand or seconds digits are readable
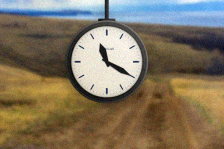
11:20
